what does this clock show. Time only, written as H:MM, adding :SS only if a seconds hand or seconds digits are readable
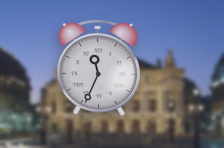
11:34
